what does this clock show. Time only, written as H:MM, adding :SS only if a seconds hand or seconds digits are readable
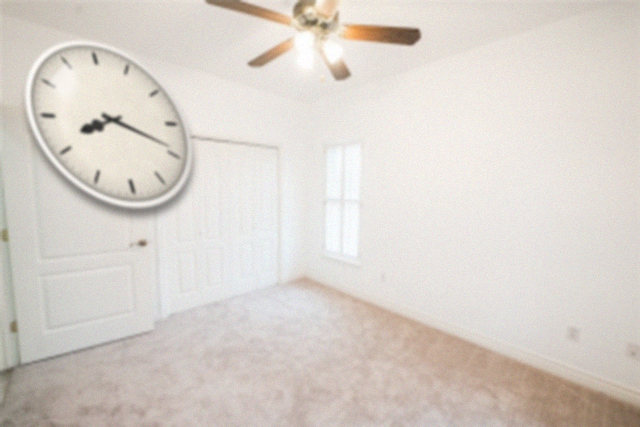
8:19
